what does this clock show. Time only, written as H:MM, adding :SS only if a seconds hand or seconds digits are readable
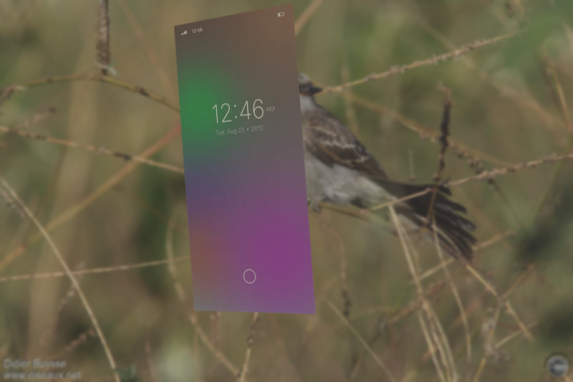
12:46
